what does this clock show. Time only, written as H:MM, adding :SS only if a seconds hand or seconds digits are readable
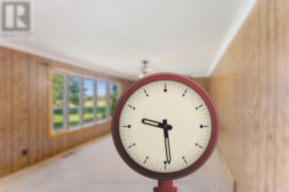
9:29
